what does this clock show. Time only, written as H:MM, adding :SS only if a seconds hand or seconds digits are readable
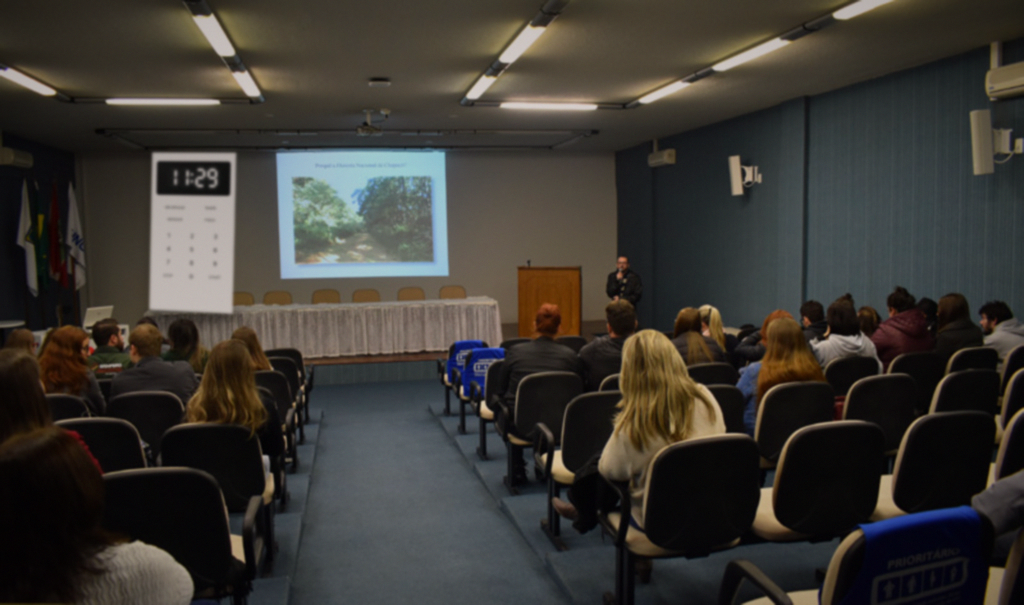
11:29
